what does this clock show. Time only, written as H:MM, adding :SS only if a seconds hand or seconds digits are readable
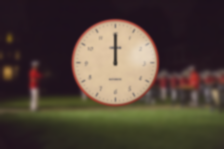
12:00
